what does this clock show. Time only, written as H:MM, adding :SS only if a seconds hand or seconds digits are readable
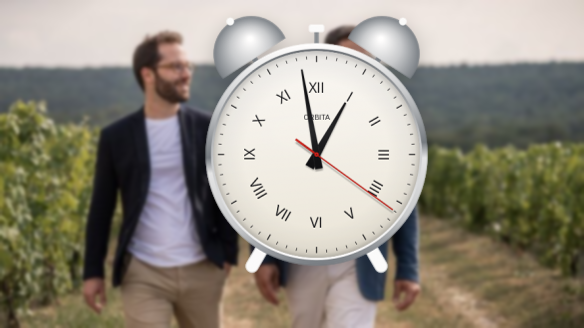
12:58:21
